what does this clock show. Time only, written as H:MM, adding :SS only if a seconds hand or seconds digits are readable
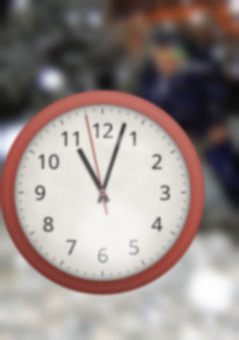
11:02:58
